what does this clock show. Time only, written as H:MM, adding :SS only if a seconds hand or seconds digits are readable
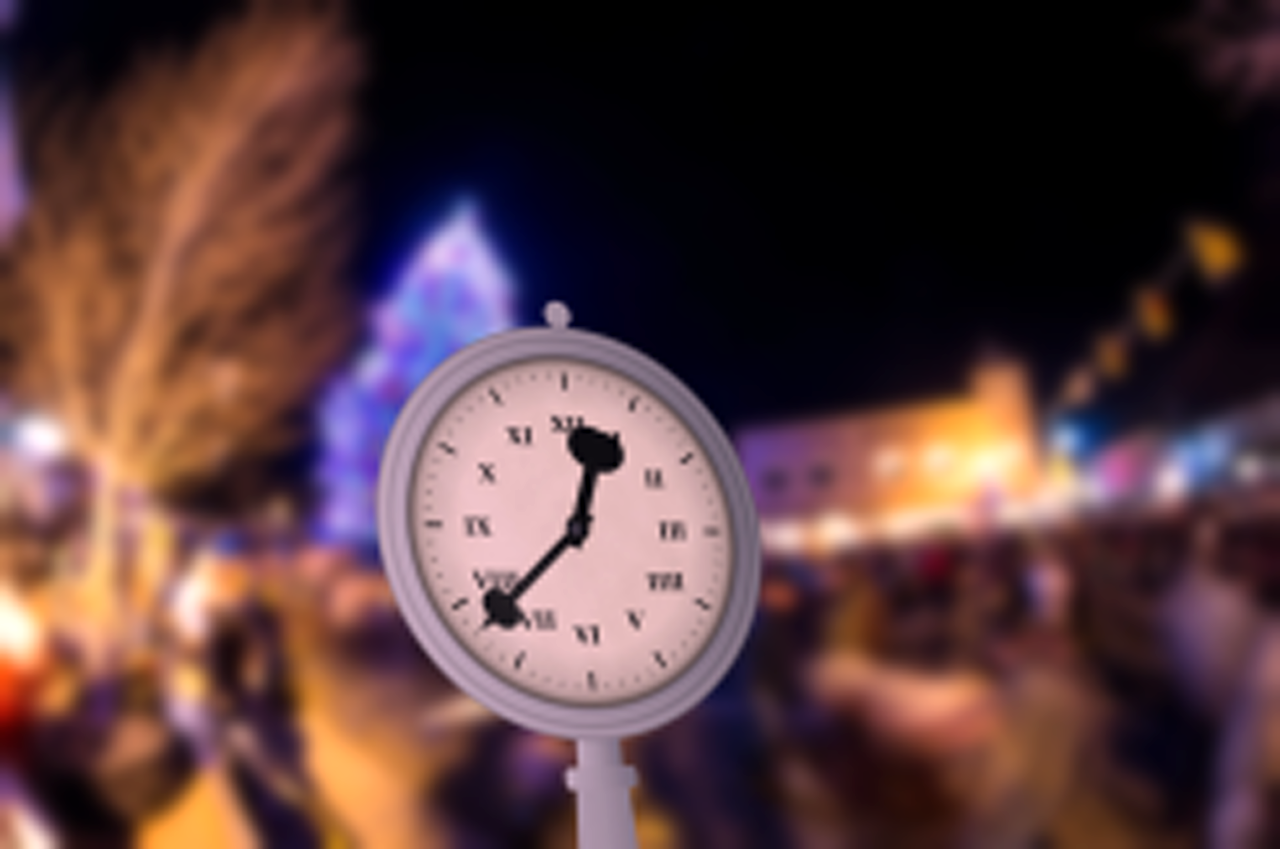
12:38
